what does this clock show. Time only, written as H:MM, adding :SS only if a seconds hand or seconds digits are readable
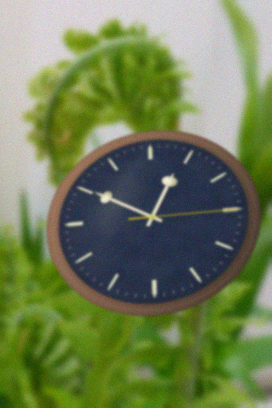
12:50:15
